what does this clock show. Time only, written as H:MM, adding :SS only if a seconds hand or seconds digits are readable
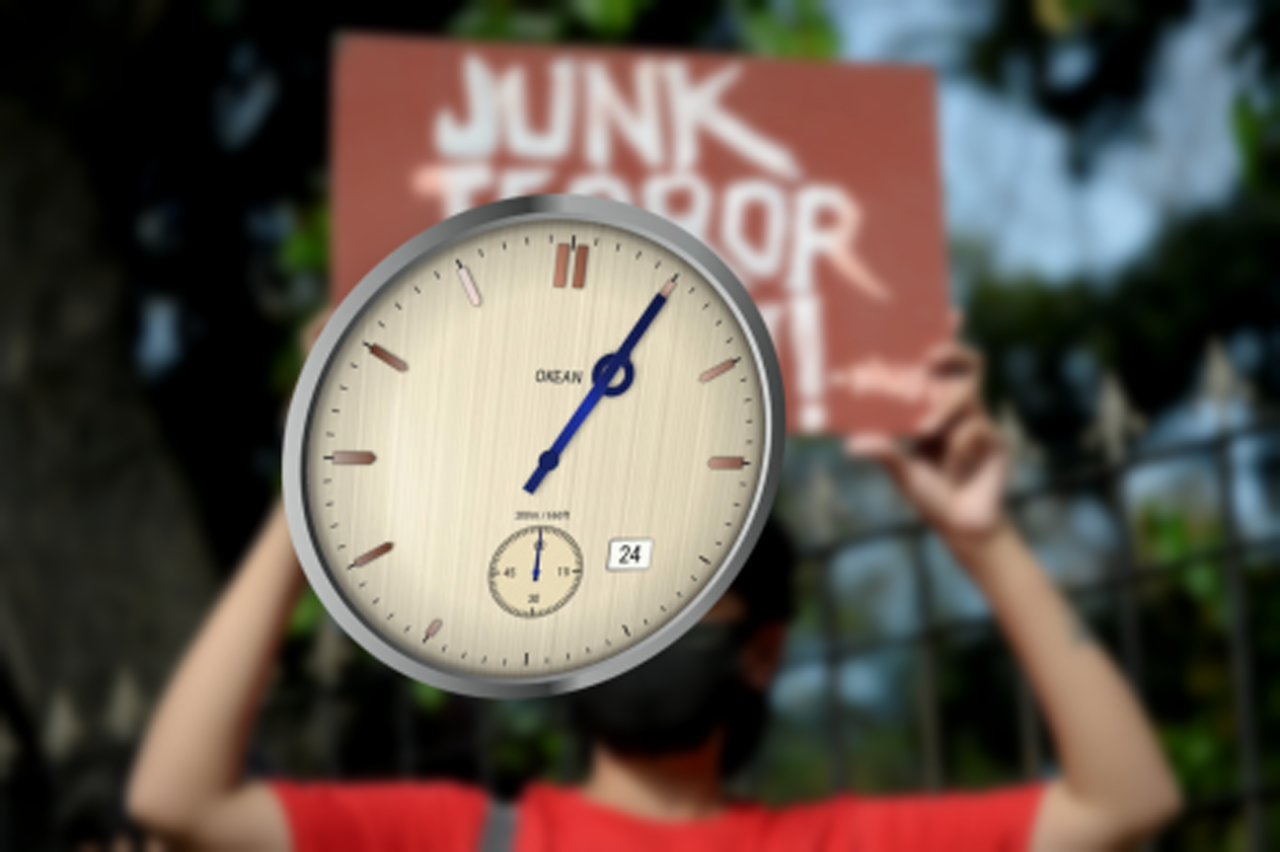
1:05
